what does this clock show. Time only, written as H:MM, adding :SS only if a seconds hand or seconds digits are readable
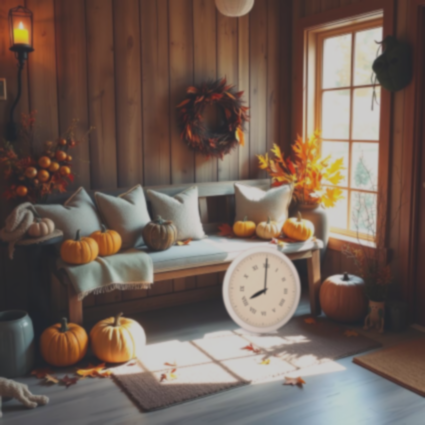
8:00
